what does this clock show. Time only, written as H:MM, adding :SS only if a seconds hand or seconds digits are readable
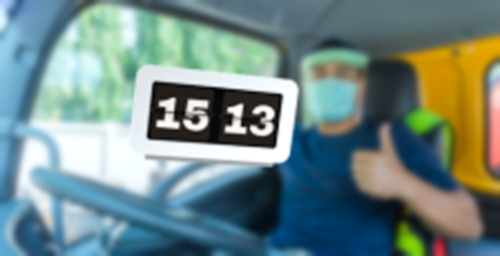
15:13
